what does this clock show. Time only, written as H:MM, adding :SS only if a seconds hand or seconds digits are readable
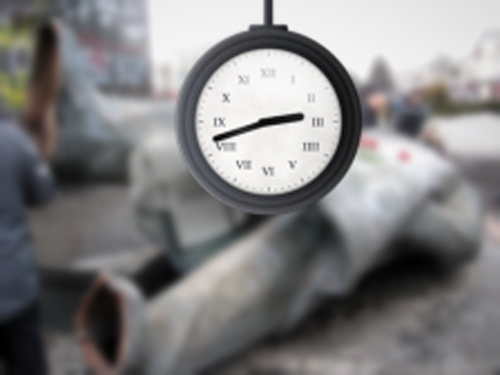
2:42
